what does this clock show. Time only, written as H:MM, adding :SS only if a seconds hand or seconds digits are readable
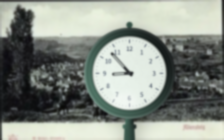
8:53
